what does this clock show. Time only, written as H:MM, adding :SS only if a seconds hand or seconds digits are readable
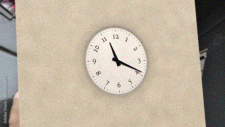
11:19
